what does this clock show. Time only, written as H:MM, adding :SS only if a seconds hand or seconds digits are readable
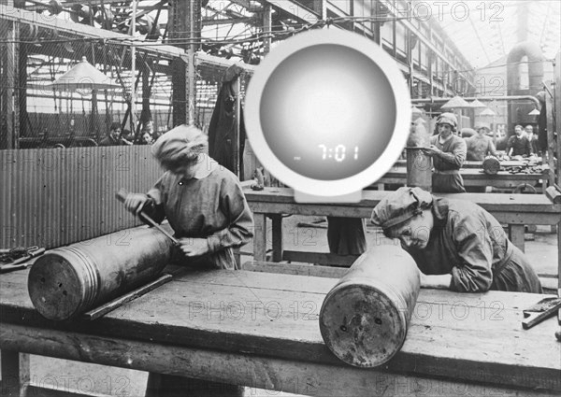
7:01
